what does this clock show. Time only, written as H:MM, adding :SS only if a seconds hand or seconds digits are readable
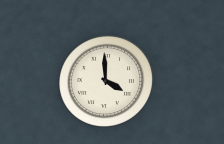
3:59
